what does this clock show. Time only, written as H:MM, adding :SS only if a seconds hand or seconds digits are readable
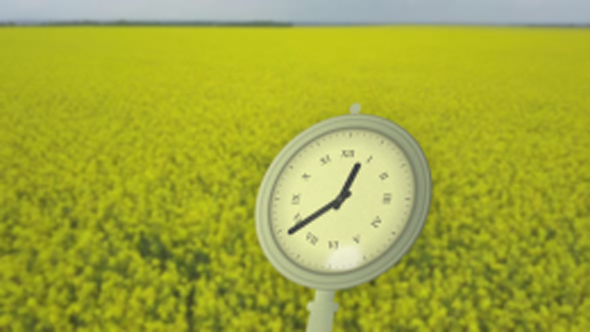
12:39
